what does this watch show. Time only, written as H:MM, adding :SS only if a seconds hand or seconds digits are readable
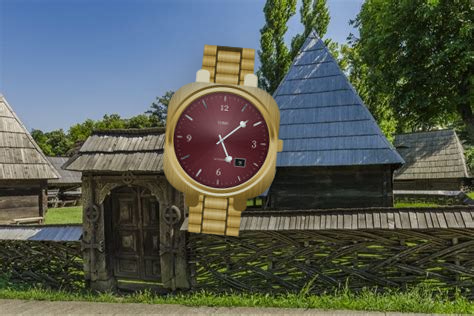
5:08
